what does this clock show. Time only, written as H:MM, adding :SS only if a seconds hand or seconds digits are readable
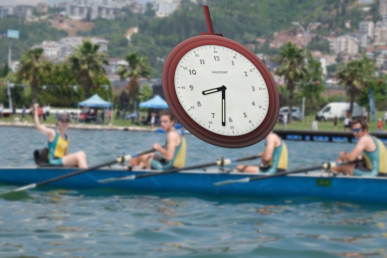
8:32
